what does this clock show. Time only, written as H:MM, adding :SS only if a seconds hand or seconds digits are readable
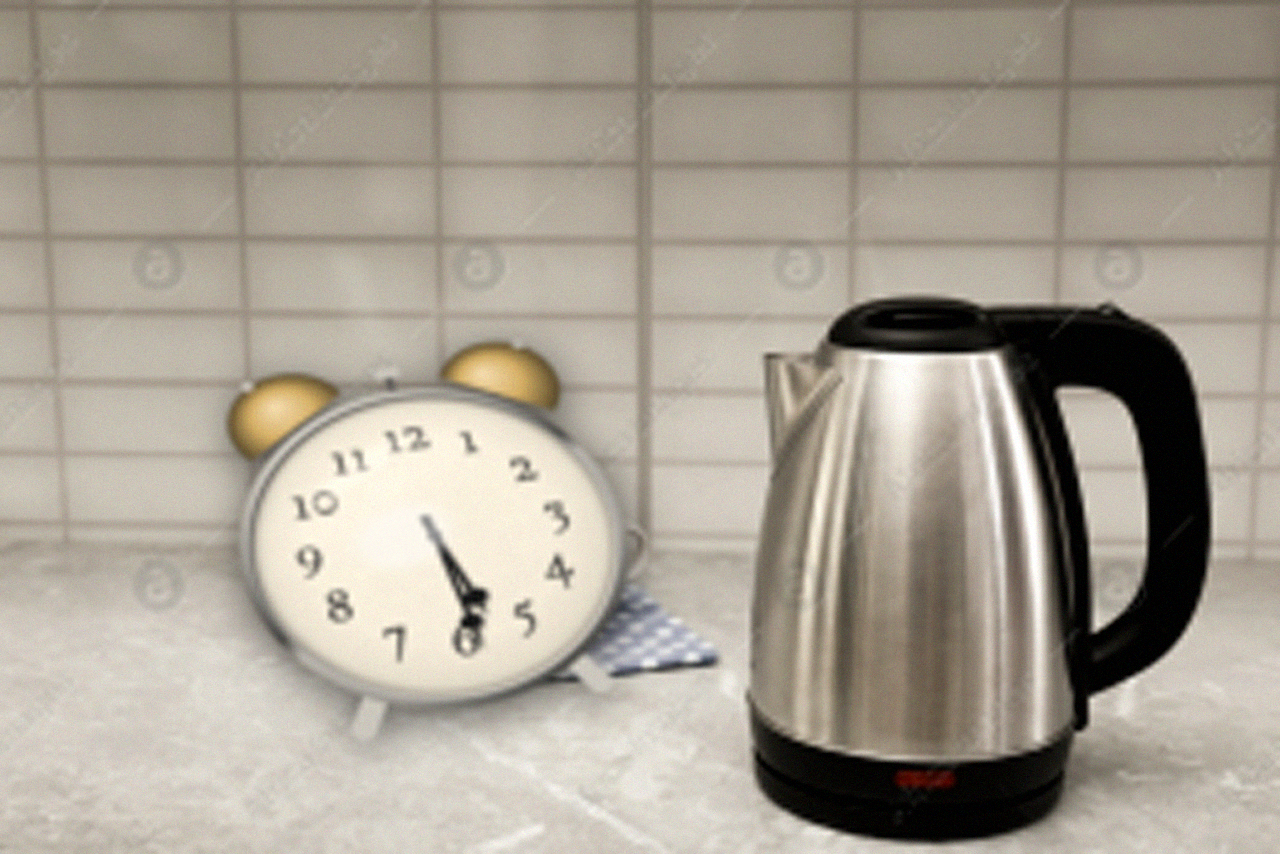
5:29
